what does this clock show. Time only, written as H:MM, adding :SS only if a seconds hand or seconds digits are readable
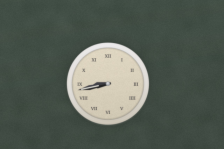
8:43
